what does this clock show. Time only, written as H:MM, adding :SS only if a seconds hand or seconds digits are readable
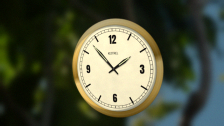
1:53
